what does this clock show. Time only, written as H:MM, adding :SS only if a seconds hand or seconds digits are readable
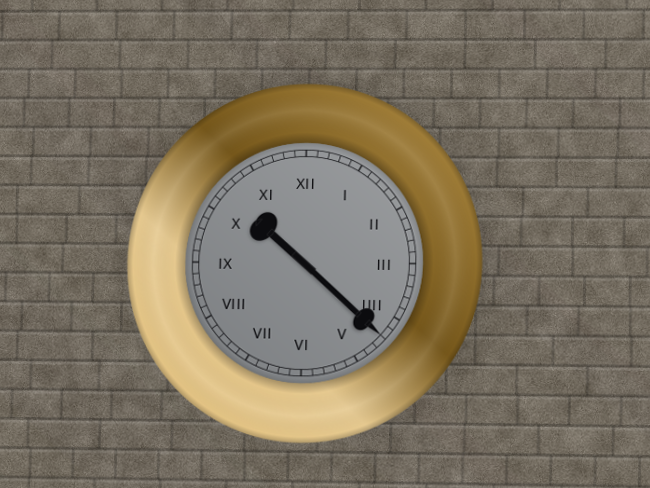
10:22
